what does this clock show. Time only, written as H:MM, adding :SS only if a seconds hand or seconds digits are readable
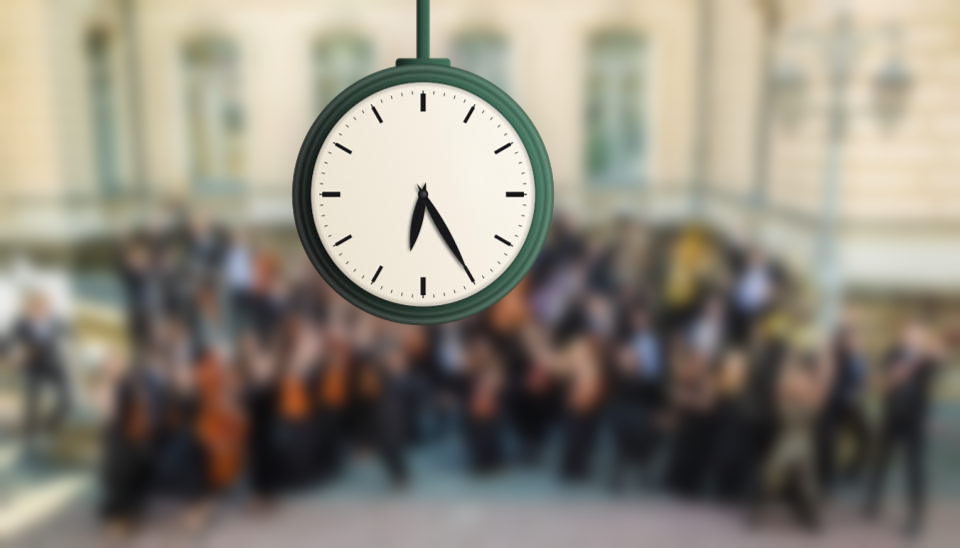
6:25
